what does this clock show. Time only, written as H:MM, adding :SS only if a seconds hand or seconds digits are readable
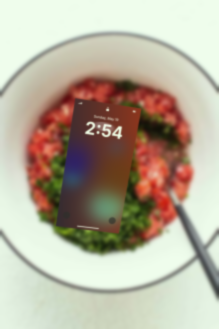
2:54
